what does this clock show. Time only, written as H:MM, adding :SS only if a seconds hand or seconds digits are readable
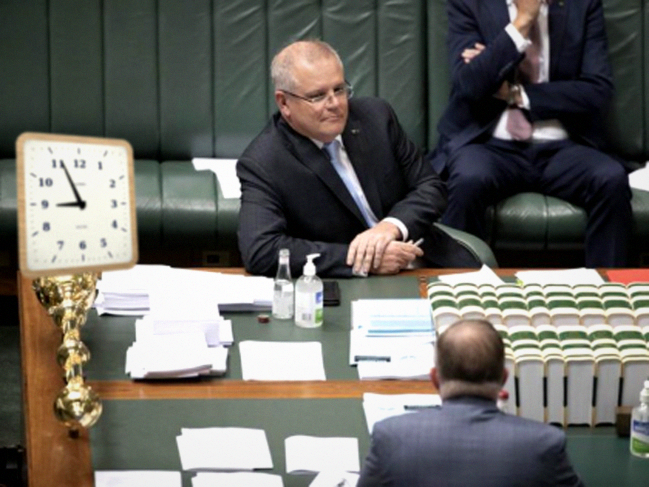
8:56
